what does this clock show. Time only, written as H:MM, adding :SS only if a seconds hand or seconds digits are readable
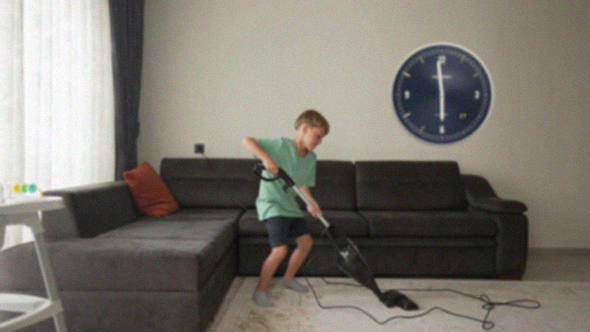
5:59
